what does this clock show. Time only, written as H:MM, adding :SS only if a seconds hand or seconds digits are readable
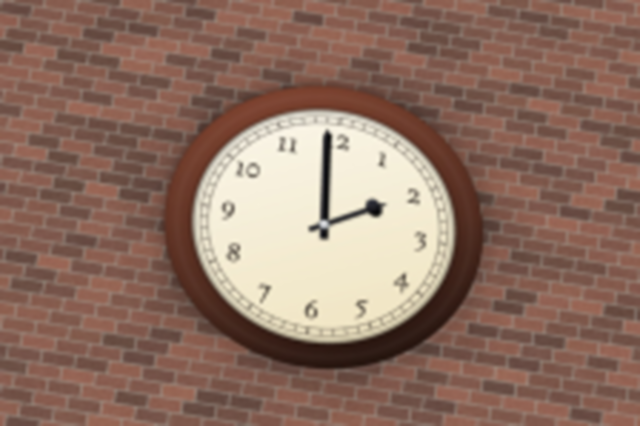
1:59
